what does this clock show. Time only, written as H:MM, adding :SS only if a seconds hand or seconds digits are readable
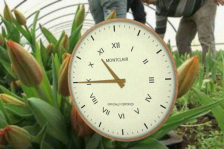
10:45
